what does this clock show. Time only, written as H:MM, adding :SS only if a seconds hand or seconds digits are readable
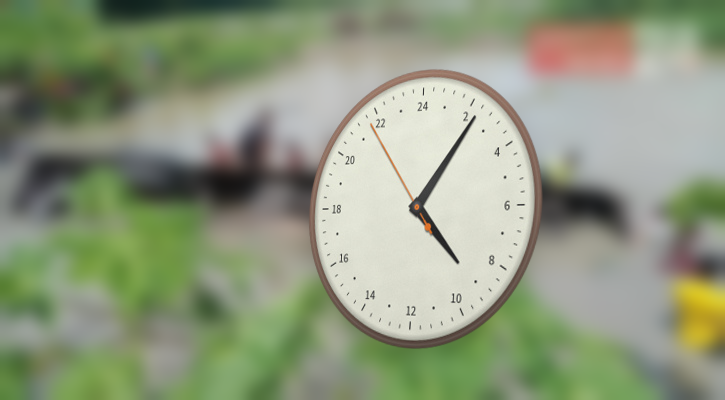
9:05:54
